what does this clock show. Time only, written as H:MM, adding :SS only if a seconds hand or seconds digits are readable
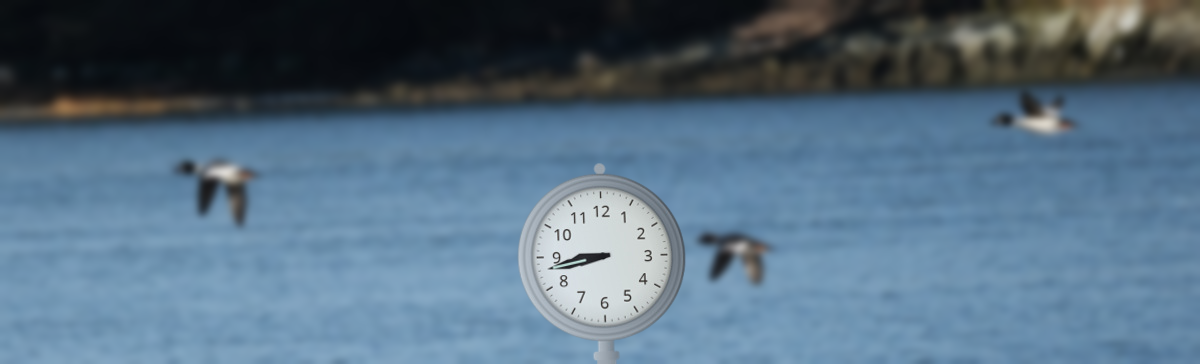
8:43
